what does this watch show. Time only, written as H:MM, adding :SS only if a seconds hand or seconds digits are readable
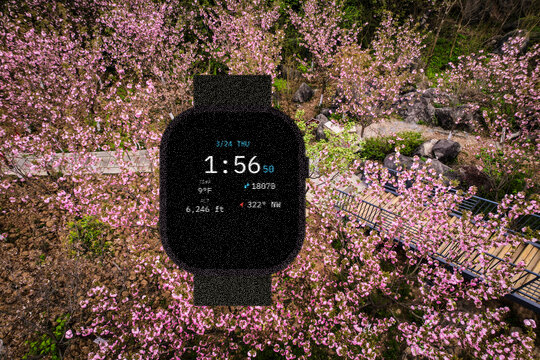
1:56:50
